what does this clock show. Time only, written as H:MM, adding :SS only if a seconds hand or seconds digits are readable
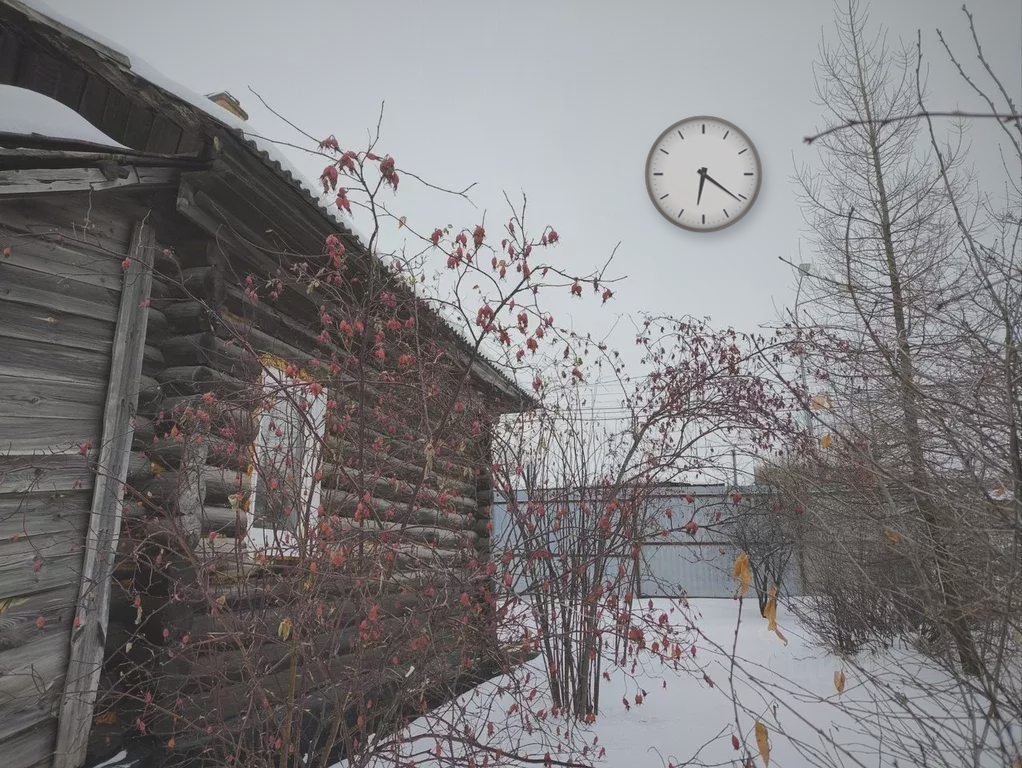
6:21
